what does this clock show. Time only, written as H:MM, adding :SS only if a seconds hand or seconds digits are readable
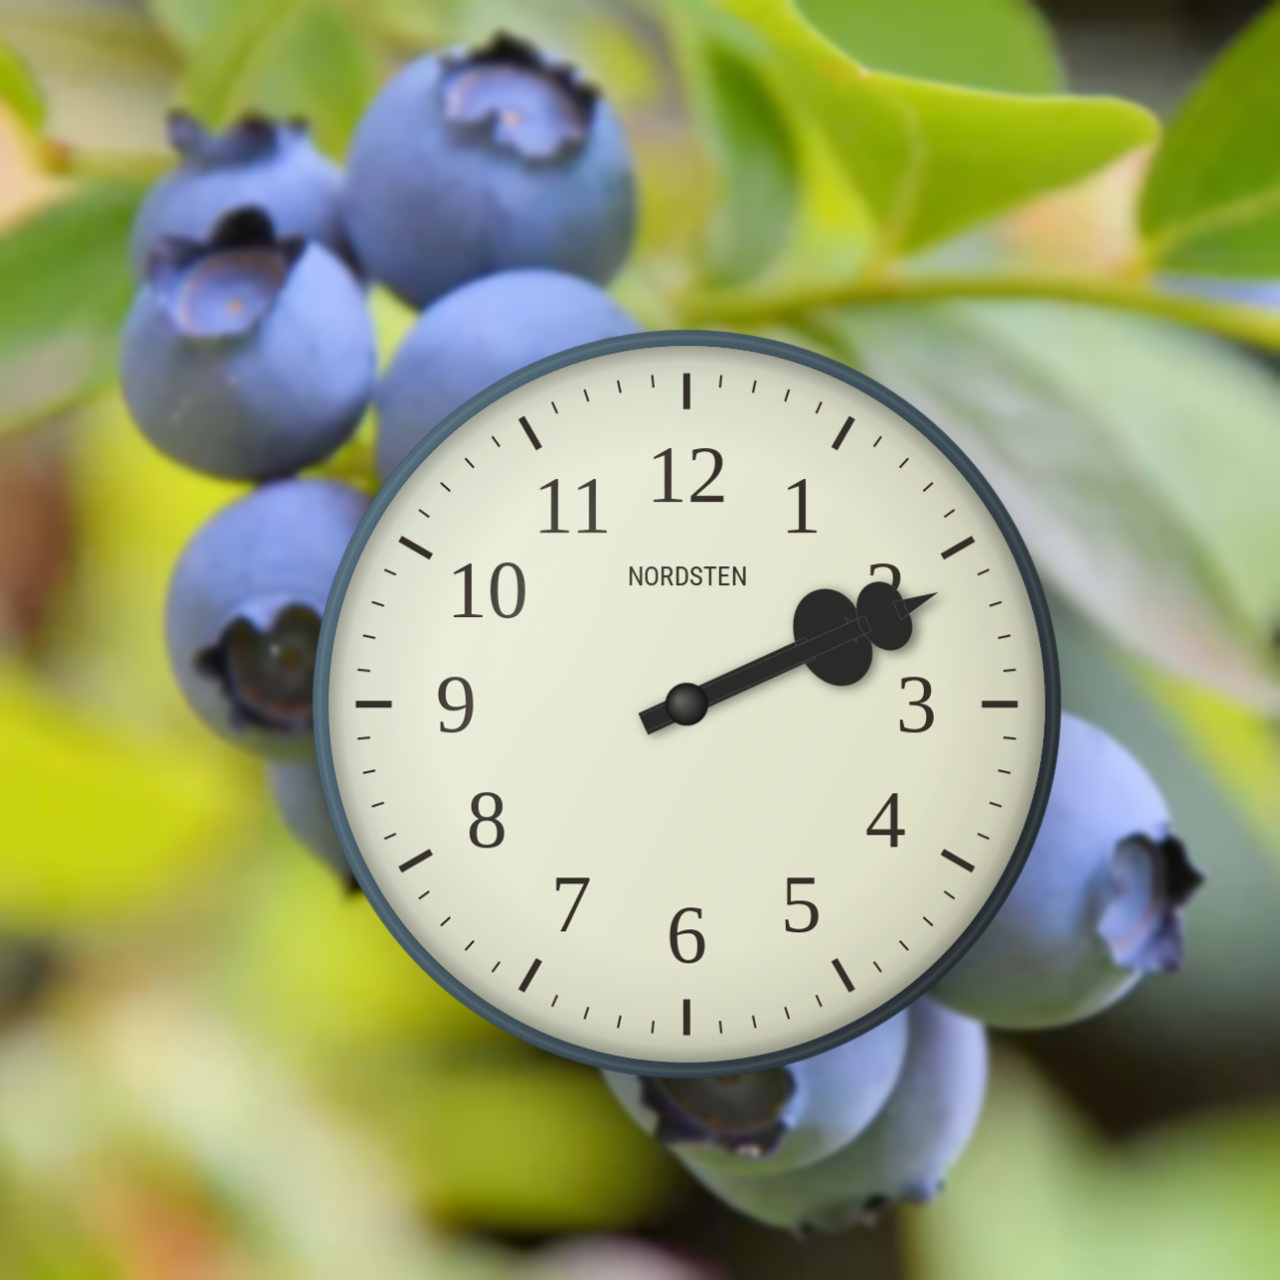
2:11
